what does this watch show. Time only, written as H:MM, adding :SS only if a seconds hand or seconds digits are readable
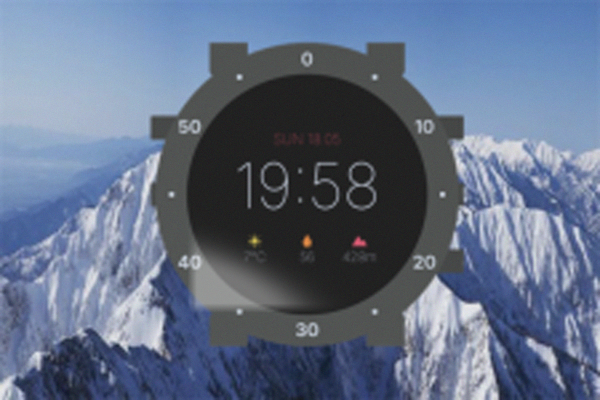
19:58
